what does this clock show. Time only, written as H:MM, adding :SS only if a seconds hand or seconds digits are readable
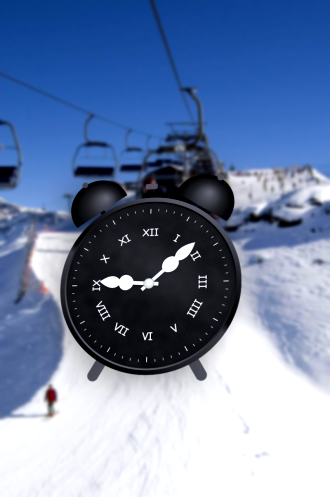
9:08
